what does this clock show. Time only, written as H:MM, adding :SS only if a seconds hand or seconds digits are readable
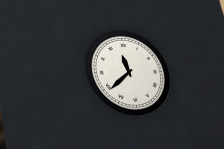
11:39
